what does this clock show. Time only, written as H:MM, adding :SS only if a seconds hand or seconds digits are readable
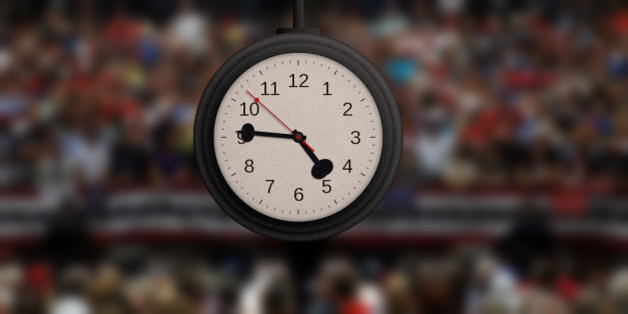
4:45:52
